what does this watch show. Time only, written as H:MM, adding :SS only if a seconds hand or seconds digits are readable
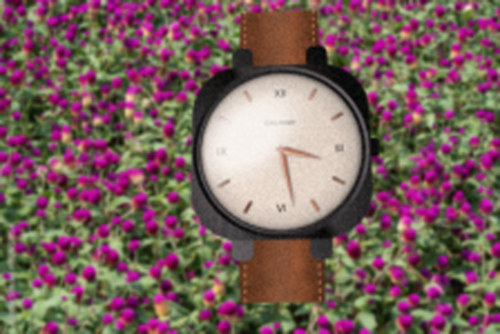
3:28
